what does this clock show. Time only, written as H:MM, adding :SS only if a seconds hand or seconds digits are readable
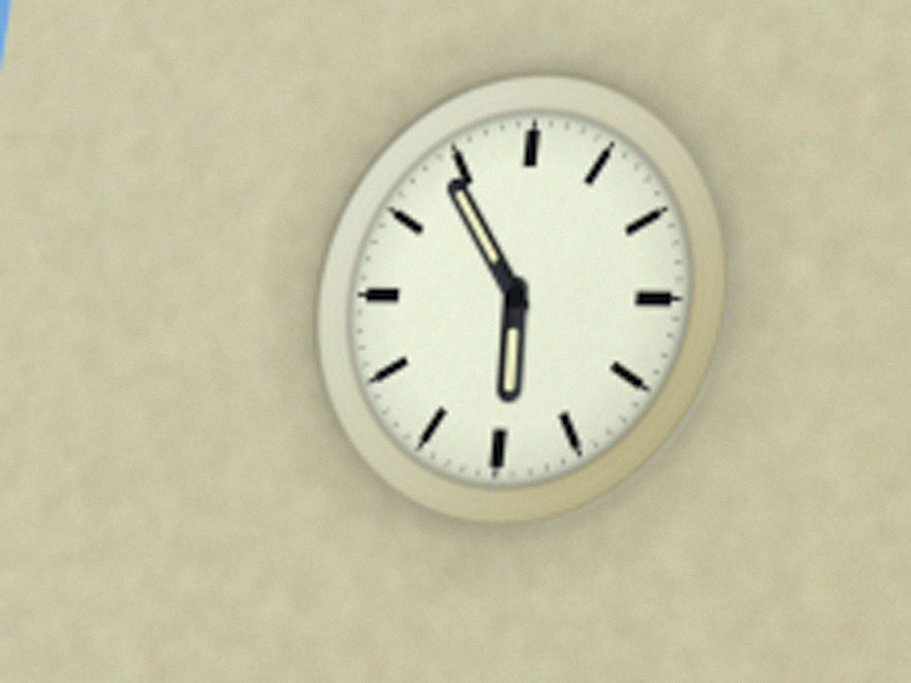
5:54
